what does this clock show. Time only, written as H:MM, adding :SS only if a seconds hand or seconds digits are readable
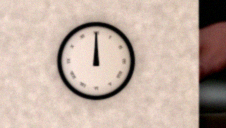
12:00
